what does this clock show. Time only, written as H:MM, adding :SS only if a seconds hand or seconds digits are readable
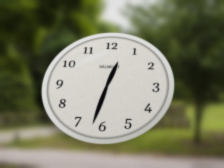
12:32
